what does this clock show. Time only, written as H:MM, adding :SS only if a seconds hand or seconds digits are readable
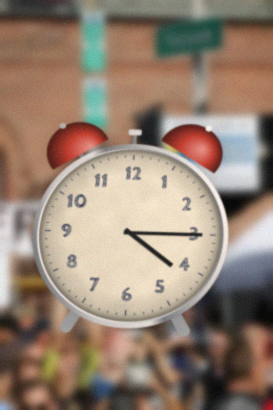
4:15
